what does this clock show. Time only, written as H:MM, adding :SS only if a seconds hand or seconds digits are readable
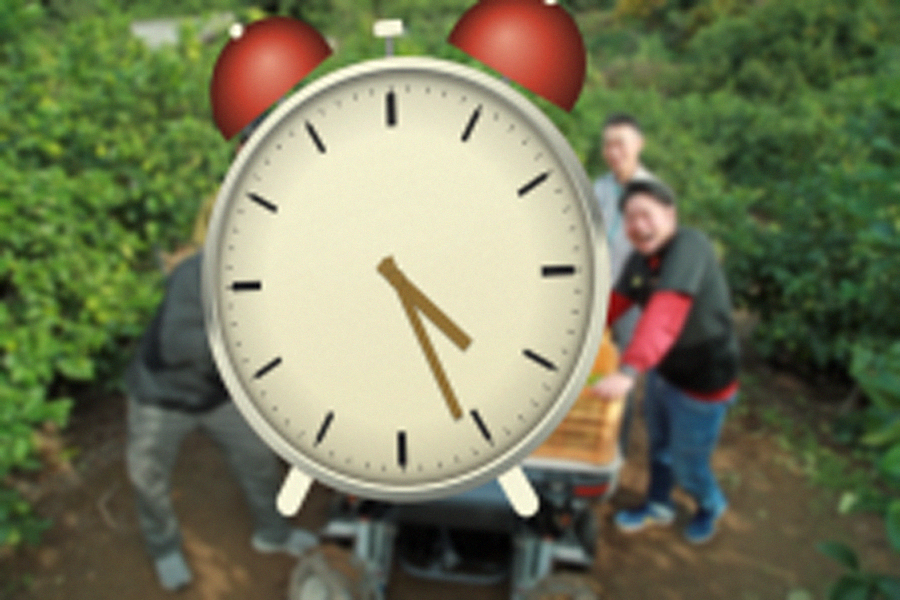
4:26
